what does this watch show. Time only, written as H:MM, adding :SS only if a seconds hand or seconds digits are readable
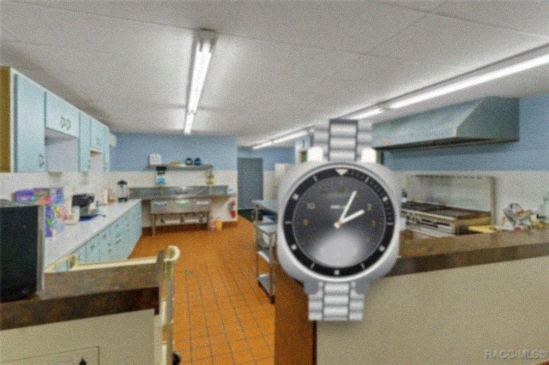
2:04
